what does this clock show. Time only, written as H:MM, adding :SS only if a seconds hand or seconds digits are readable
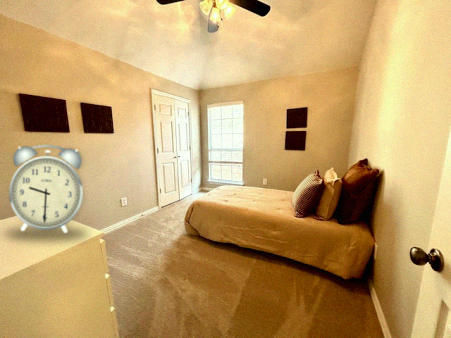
9:30
